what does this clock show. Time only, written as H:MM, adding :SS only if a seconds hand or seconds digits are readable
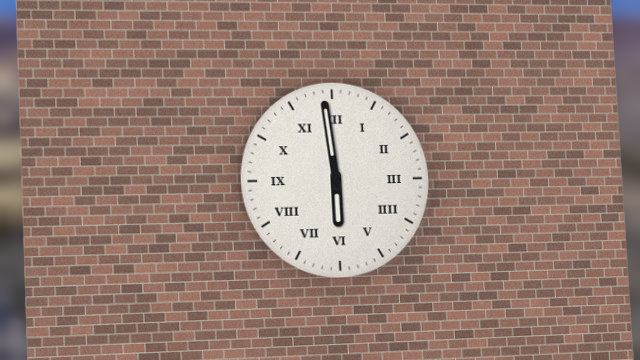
5:59
